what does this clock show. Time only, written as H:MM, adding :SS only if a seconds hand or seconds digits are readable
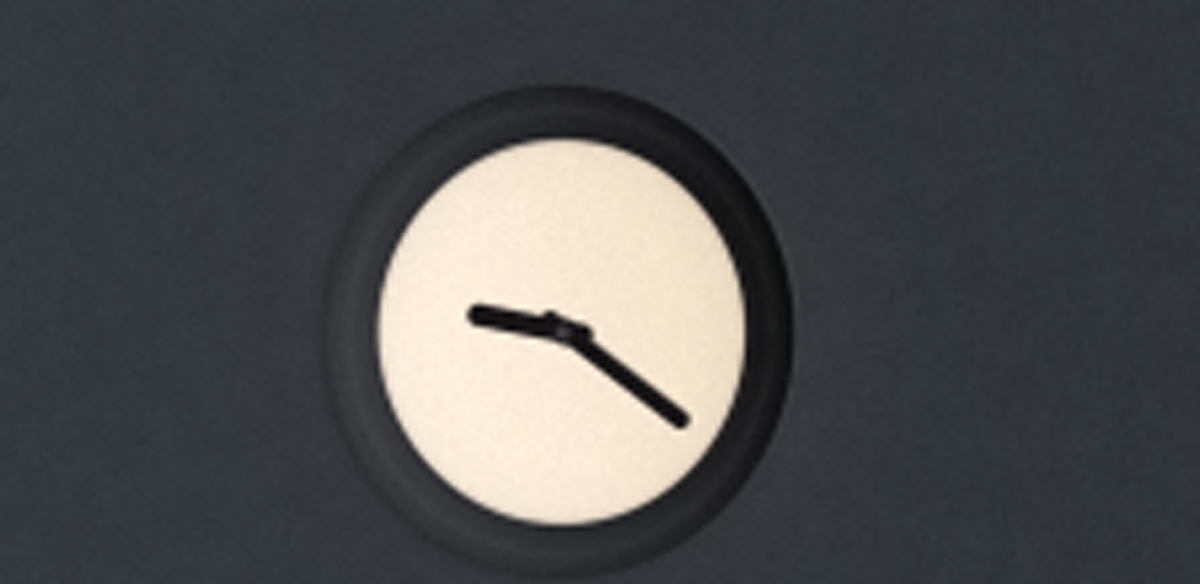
9:21
